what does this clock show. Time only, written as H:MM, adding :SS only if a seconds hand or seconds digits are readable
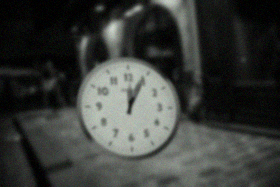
12:04
